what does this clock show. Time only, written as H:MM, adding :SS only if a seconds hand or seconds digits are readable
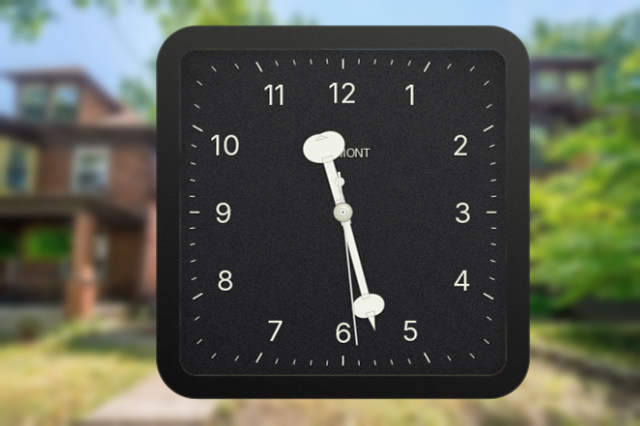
11:27:29
